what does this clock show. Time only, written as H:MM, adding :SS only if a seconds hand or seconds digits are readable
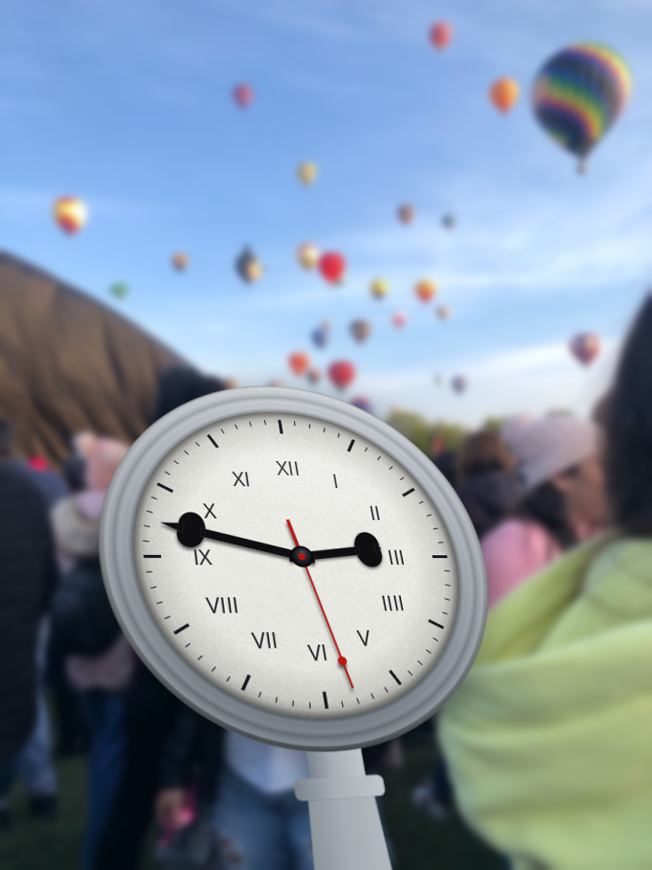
2:47:28
